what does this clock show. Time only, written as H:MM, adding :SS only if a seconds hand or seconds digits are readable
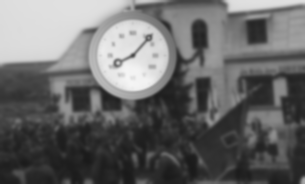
8:07
